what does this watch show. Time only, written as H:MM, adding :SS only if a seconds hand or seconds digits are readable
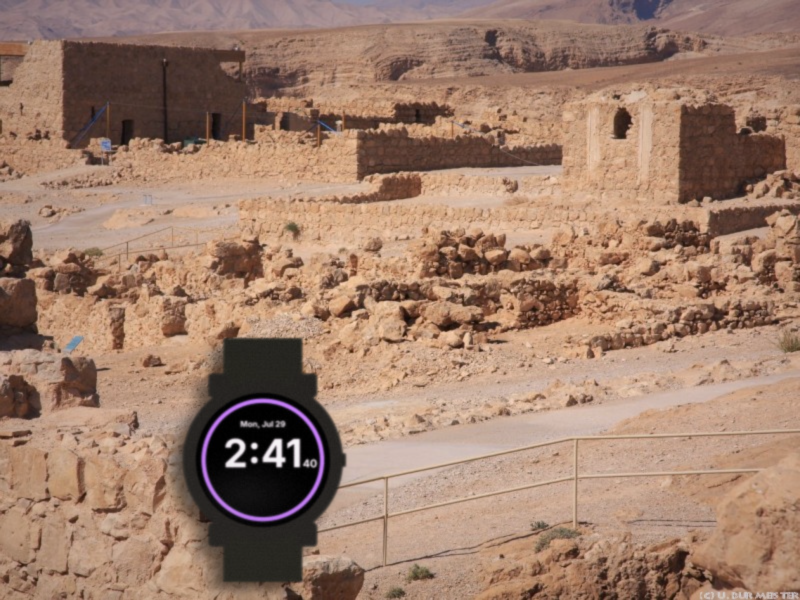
2:41:40
